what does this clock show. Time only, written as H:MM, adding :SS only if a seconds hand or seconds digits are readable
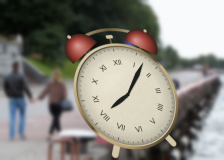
8:07
